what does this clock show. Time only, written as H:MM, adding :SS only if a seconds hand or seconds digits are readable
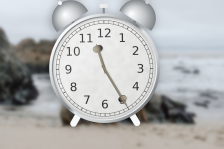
11:25
